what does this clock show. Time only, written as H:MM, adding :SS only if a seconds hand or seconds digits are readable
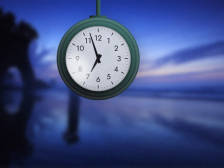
6:57
